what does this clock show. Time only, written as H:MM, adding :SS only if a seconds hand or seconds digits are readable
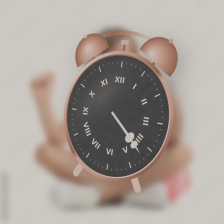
4:22
